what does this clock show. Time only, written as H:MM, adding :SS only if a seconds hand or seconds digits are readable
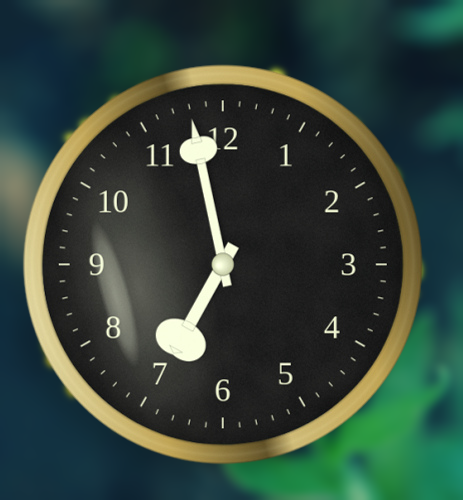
6:58
